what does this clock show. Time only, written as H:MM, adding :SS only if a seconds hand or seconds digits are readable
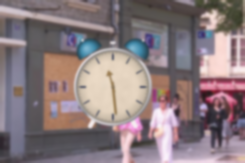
11:29
